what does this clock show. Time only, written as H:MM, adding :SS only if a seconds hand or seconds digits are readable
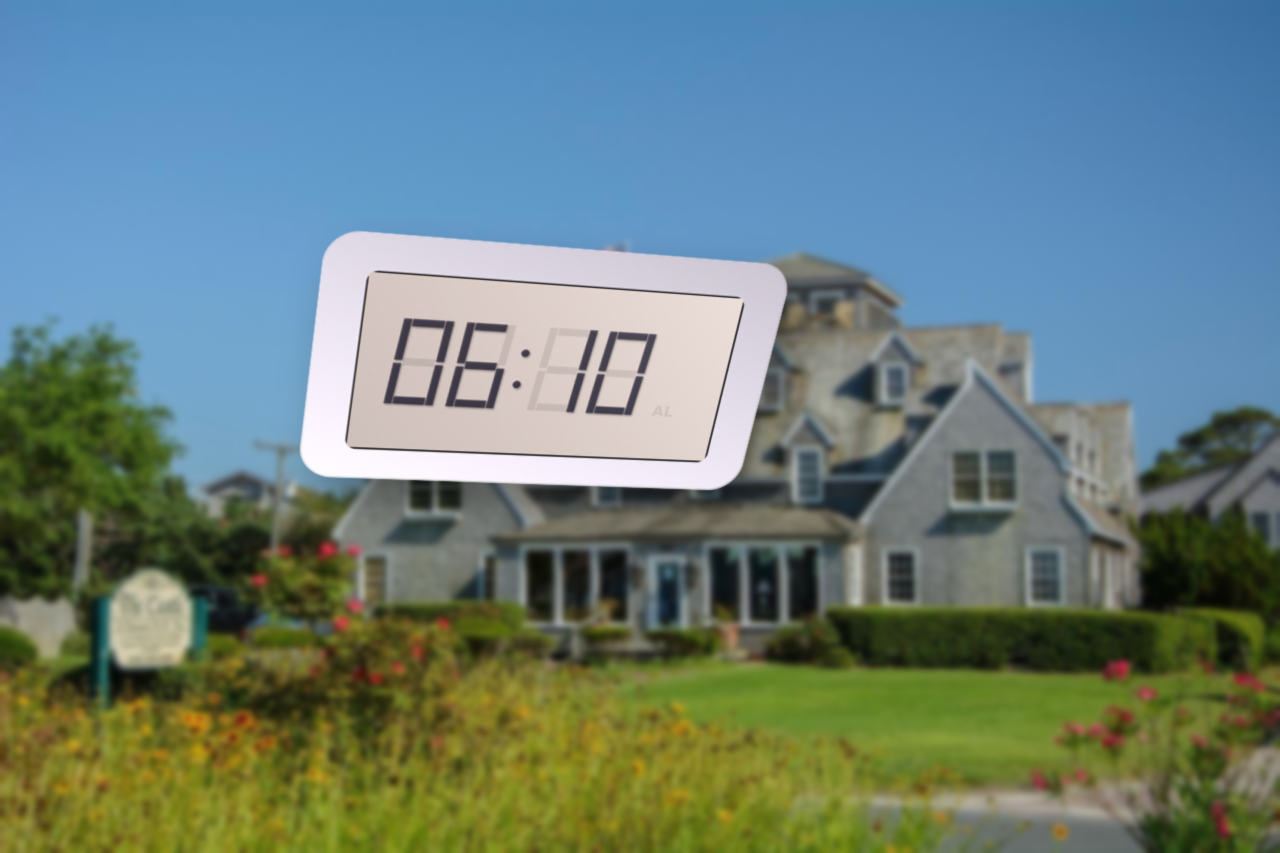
6:10
